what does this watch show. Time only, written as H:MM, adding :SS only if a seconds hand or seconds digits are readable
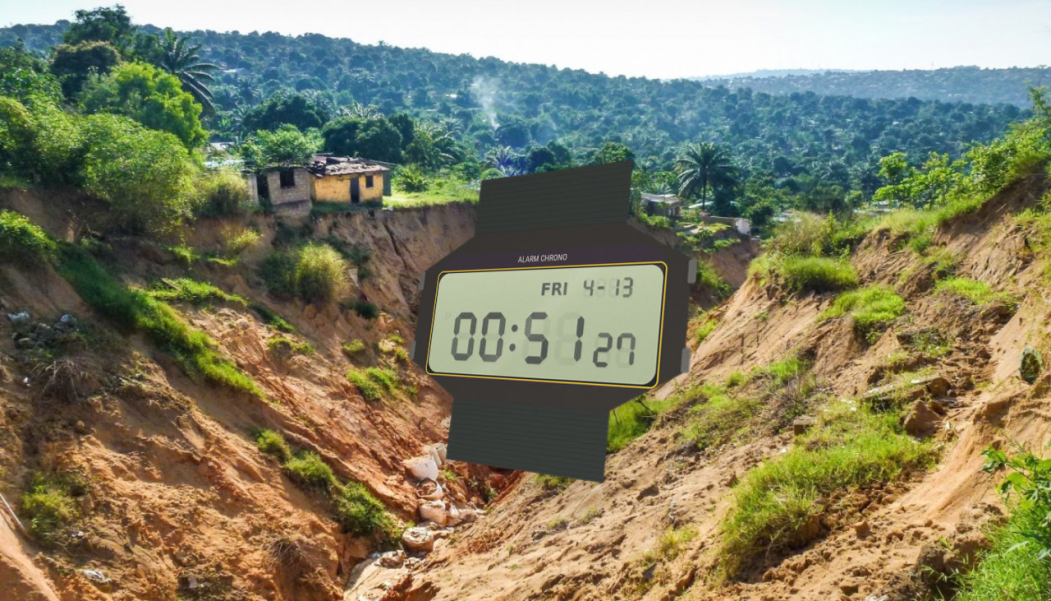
0:51:27
